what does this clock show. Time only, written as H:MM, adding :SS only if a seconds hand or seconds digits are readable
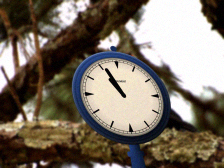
10:56
